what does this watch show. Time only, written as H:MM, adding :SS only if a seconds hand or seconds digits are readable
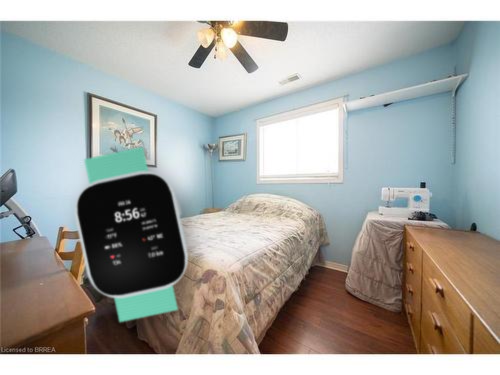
8:56
